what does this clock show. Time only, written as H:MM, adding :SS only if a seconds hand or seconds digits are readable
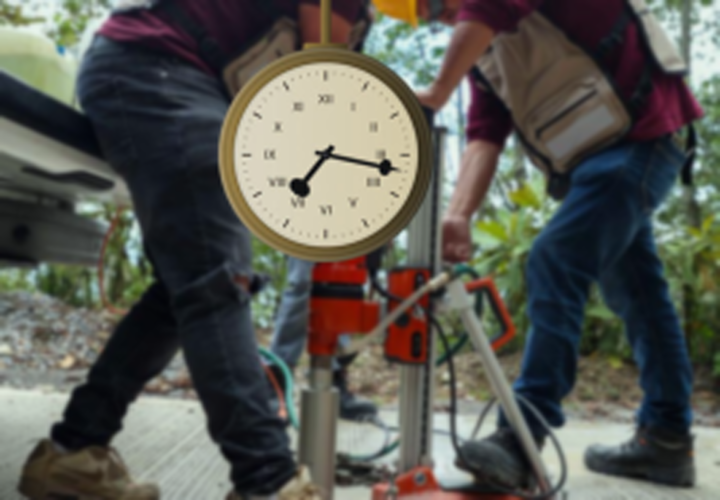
7:17
